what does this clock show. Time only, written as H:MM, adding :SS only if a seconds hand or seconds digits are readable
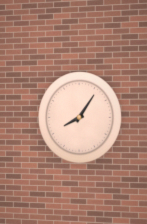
8:06
